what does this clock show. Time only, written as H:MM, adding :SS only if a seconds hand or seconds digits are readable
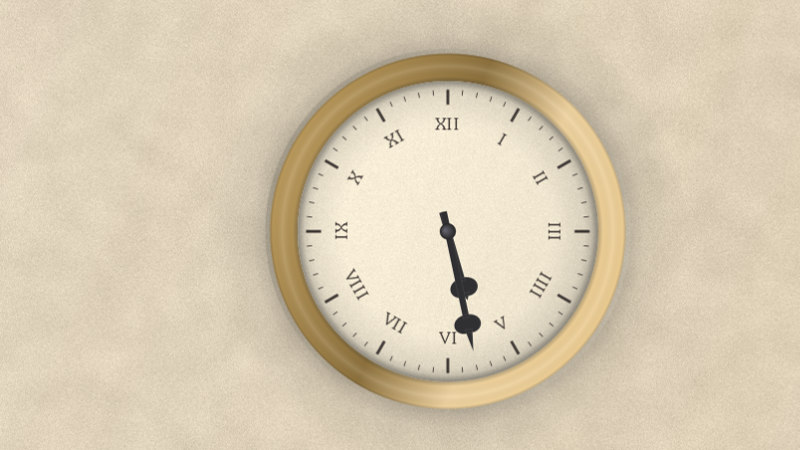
5:28
